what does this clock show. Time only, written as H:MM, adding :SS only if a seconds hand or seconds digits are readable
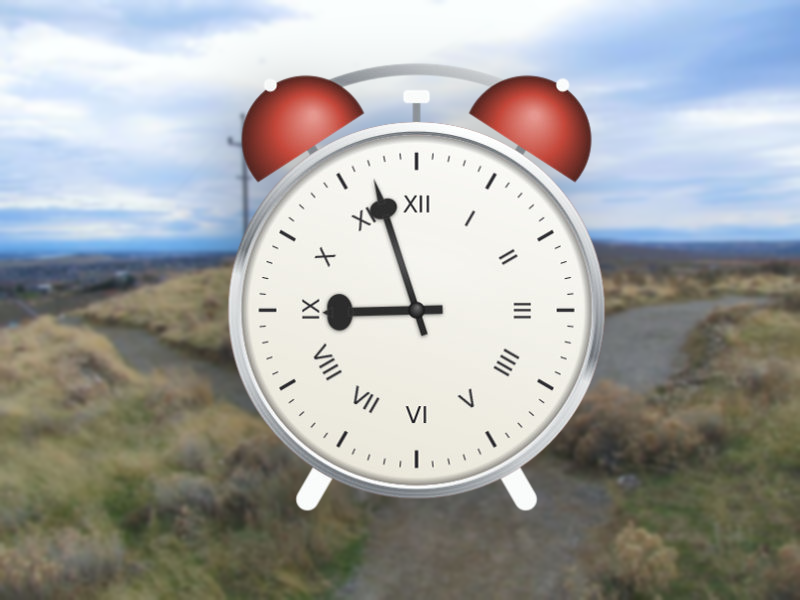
8:57
